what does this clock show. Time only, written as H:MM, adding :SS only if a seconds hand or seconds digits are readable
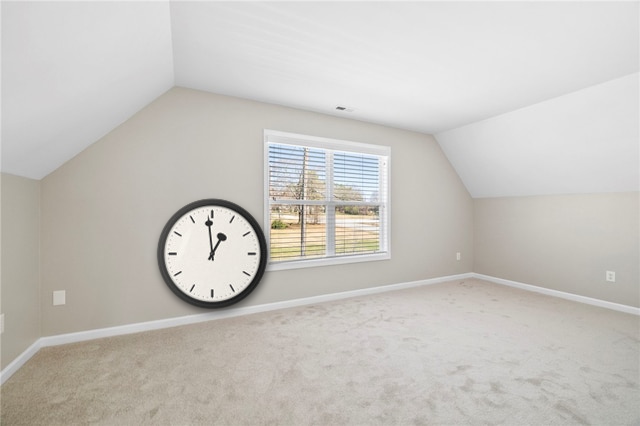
12:59
